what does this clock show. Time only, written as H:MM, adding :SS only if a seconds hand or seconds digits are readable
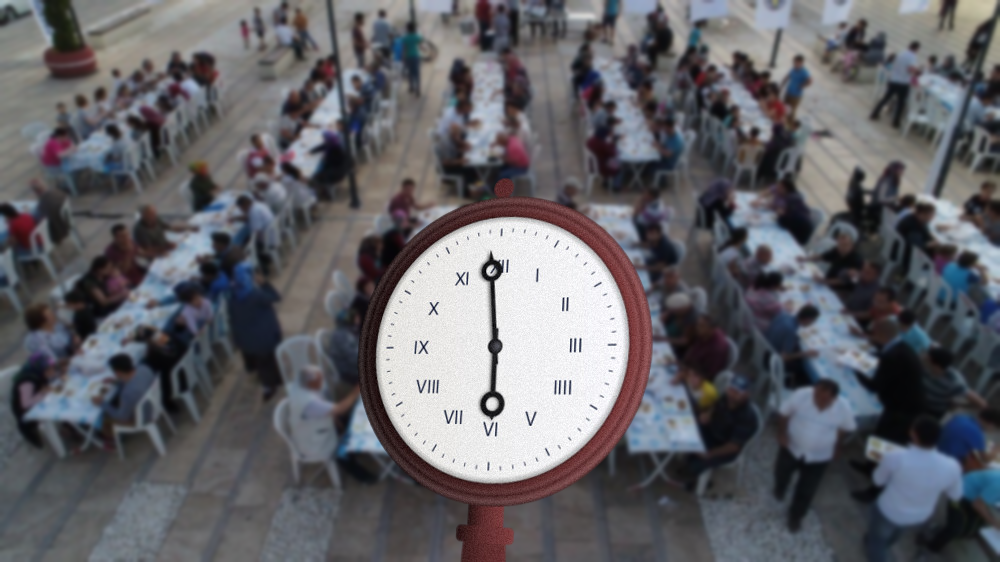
5:59
